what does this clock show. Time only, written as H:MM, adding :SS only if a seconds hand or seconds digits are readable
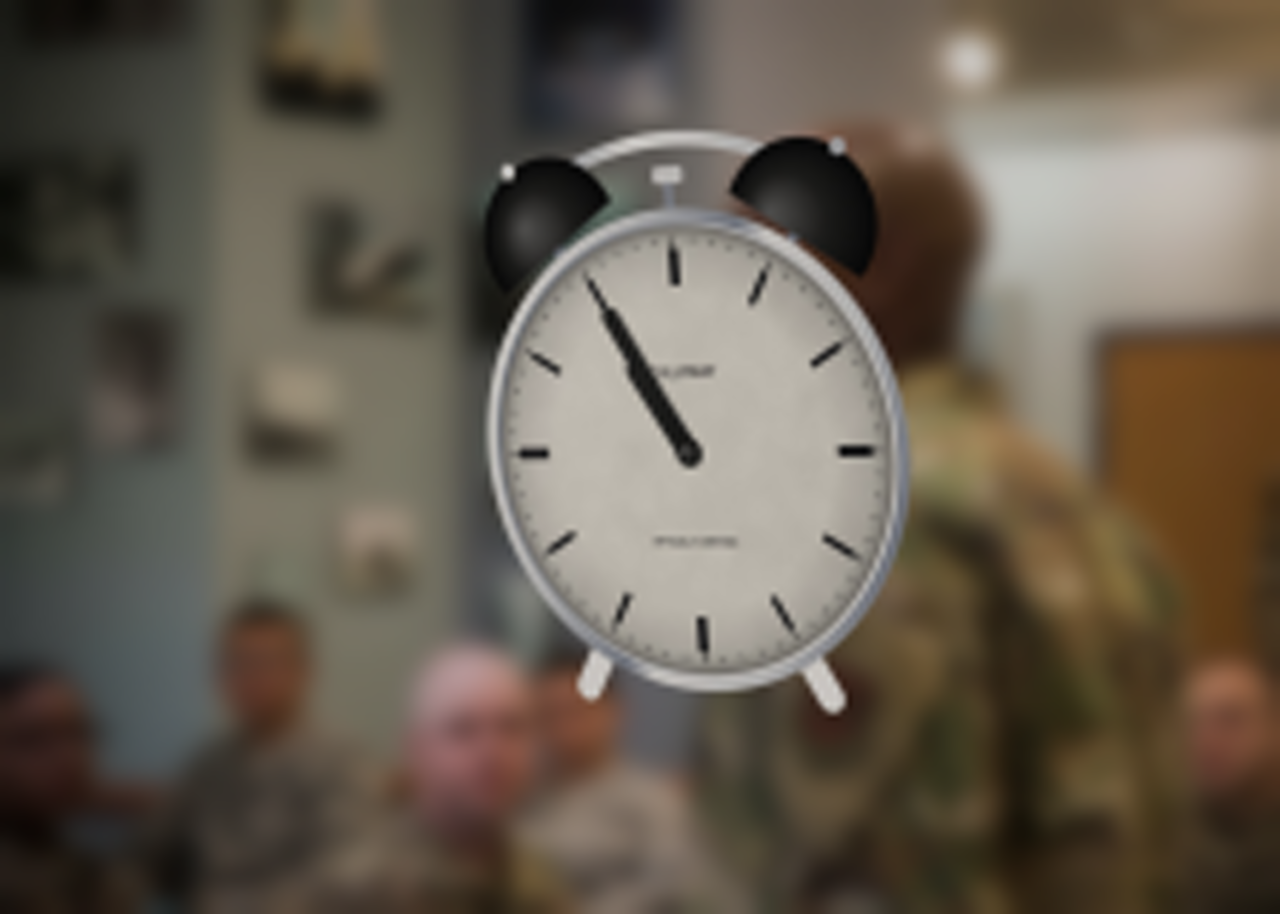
10:55
